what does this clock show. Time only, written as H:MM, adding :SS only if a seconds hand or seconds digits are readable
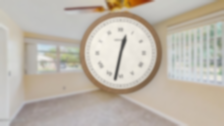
12:32
